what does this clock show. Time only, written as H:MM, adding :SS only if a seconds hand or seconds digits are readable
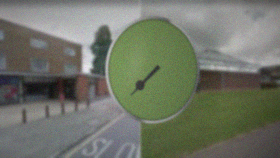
7:38
